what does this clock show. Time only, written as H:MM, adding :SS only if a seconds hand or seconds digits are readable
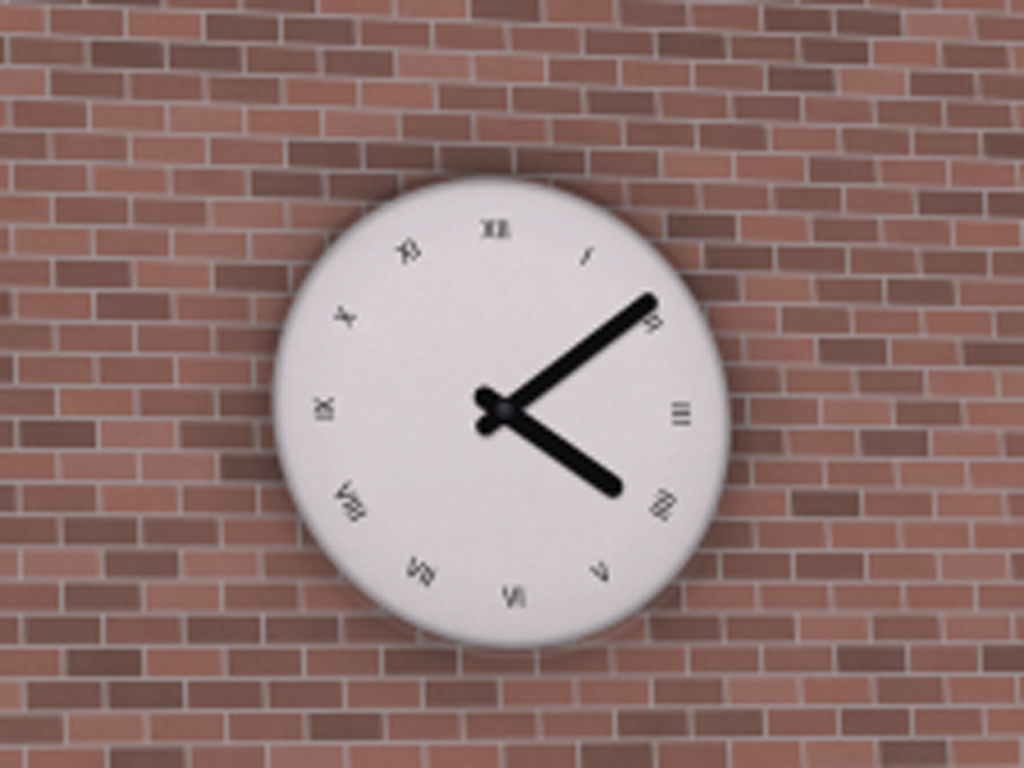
4:09
